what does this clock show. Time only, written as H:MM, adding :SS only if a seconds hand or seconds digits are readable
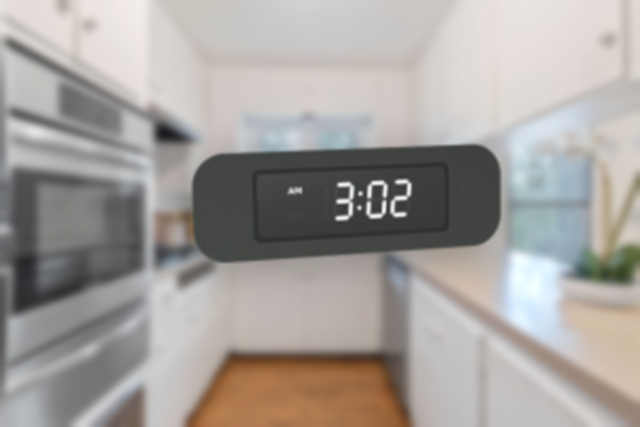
3:02
